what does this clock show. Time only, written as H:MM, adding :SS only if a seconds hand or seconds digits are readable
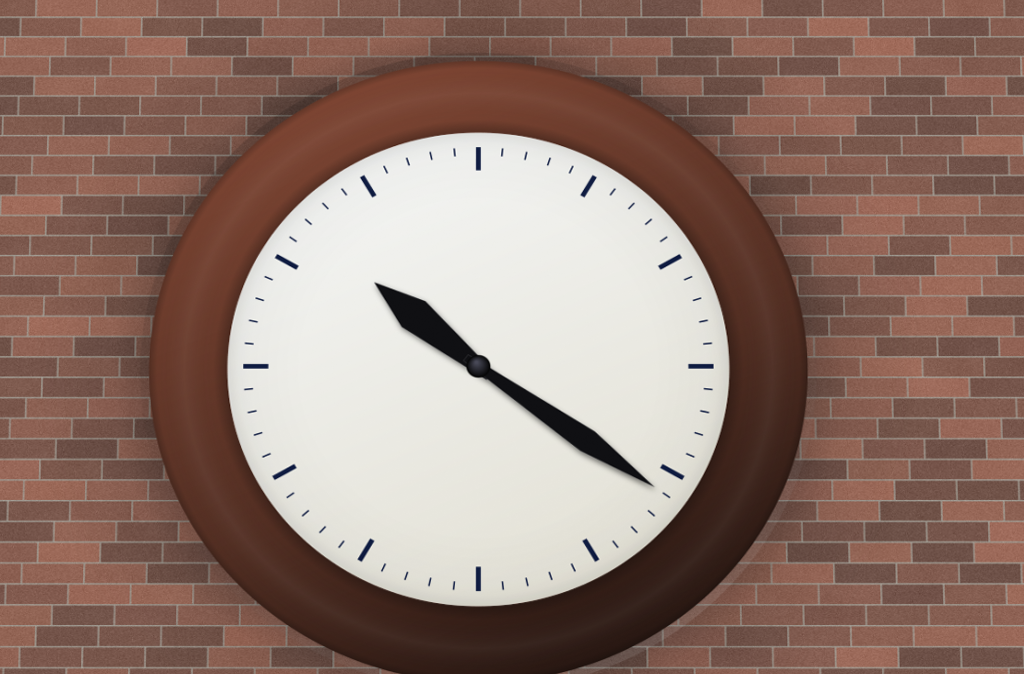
10:21
